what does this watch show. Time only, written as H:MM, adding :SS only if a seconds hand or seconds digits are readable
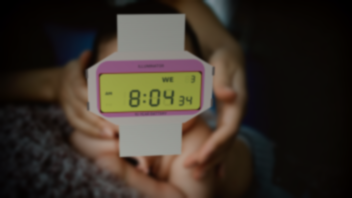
8:04
